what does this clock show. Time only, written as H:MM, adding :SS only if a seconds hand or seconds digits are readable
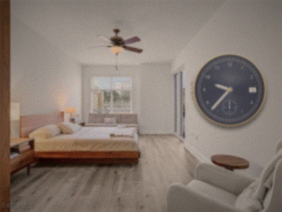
9:37
